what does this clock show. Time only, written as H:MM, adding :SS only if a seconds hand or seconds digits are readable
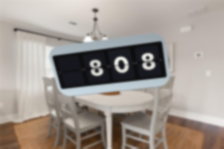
8:08
